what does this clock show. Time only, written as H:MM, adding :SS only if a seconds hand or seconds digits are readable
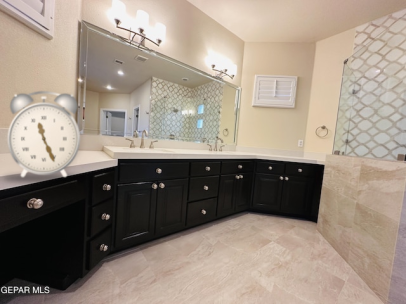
11:26
